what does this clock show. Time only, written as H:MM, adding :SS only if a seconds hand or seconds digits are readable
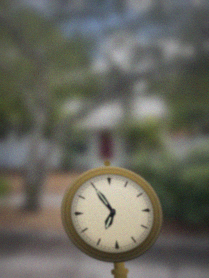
6:55
